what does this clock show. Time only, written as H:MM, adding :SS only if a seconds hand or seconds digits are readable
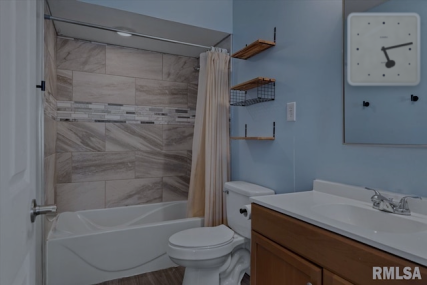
5:13
